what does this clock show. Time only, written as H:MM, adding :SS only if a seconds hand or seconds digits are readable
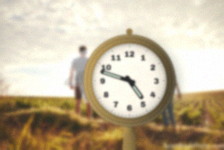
4:48
